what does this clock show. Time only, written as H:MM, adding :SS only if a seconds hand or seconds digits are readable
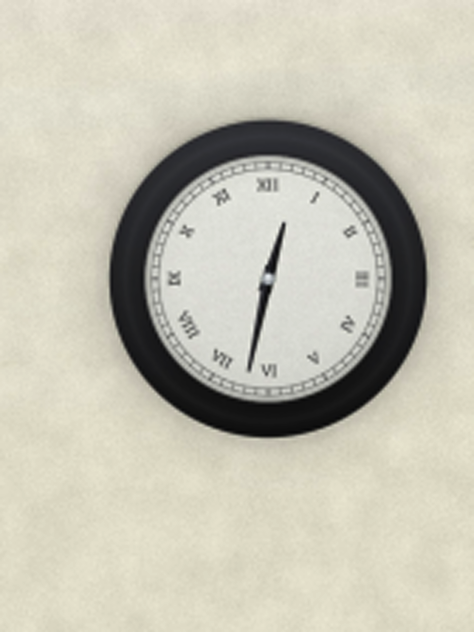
12:32
